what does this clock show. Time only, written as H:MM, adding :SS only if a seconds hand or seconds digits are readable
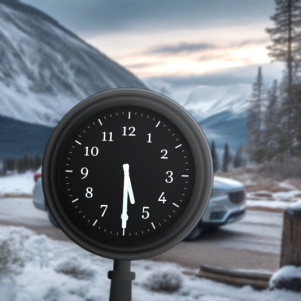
5:30
